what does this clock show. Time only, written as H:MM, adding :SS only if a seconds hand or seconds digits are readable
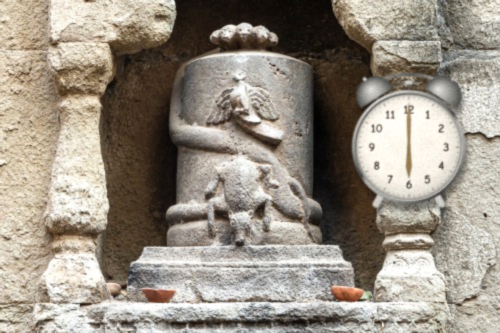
6:00
